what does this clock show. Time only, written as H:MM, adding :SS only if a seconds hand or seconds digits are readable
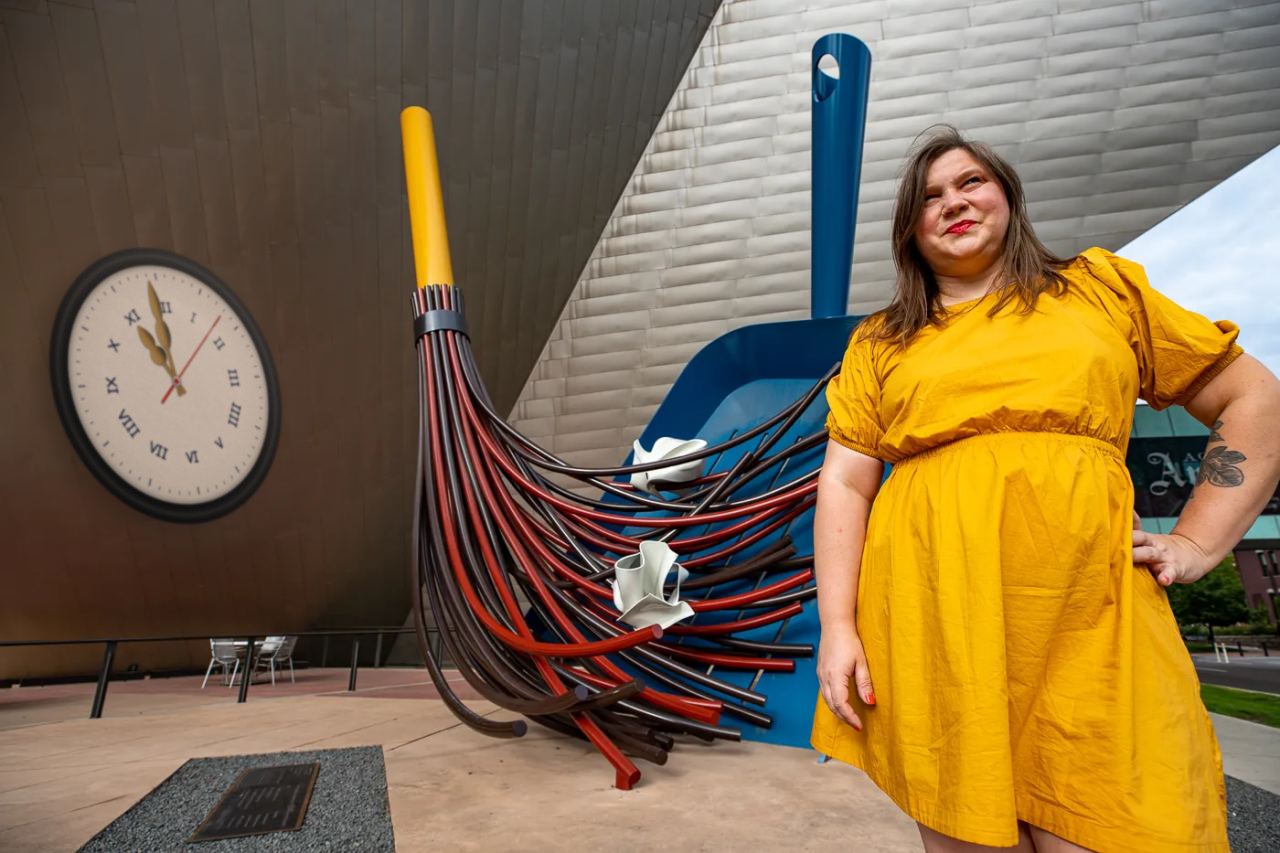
10:59:08
